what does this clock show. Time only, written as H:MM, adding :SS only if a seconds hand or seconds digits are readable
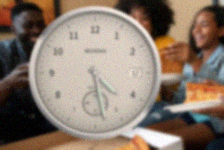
4:28
